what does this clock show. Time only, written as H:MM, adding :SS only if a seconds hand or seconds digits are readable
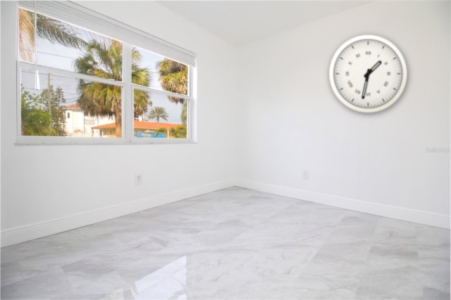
1:32
